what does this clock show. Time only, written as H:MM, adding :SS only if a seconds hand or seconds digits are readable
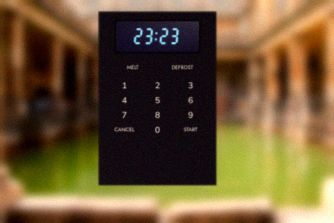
23:23
